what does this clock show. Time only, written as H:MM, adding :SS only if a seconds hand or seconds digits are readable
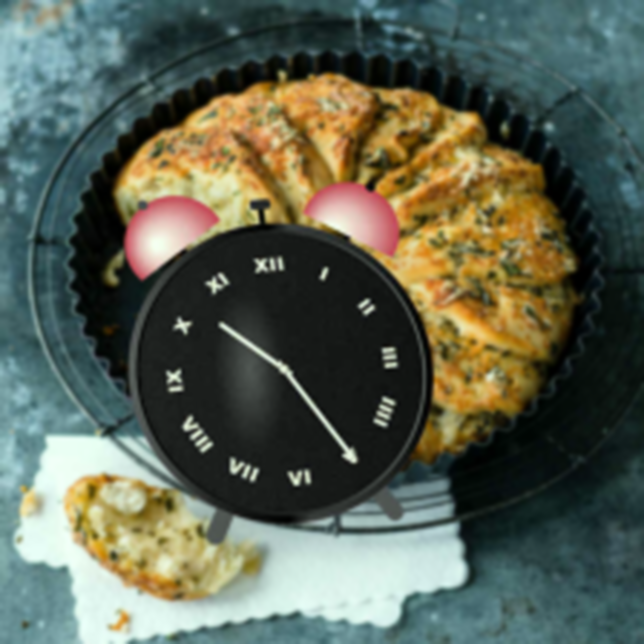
10:25
